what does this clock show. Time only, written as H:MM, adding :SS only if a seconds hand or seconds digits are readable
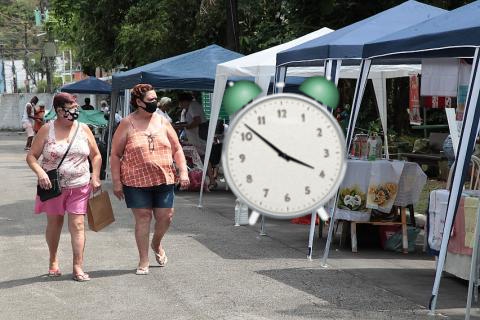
3:52
